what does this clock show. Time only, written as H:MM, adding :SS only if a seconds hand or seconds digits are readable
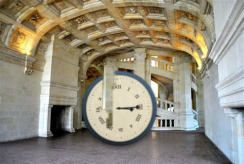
3:15
